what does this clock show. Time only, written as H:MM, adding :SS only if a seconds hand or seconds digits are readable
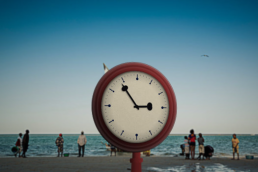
2:54
